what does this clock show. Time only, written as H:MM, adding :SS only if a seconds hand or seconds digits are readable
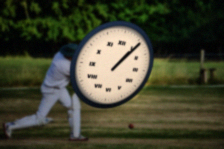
1:06
